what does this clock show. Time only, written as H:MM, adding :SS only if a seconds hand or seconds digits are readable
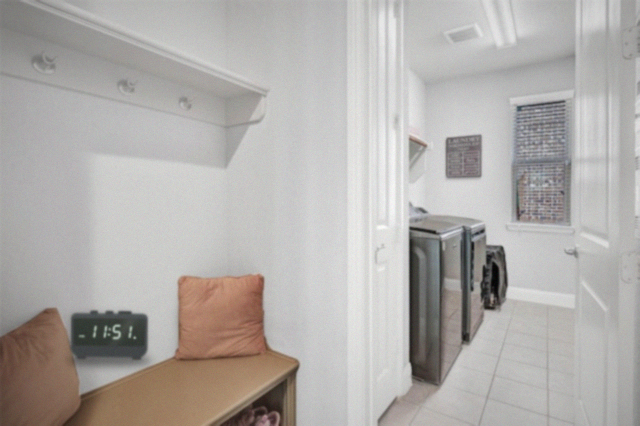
11:51
